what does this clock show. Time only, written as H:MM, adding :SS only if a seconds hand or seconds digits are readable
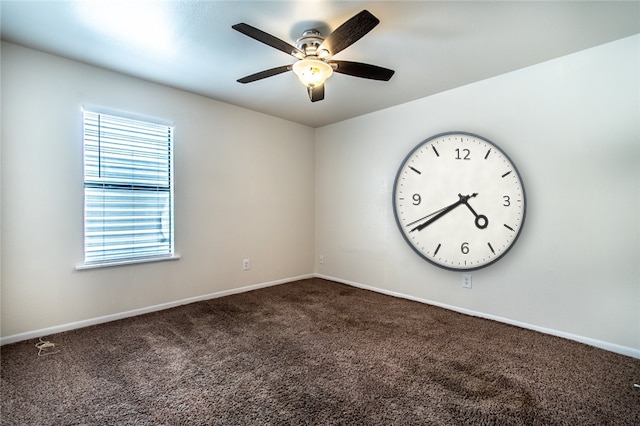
4:39:41
